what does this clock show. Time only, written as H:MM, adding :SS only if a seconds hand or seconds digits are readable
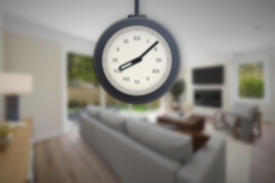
8:08
